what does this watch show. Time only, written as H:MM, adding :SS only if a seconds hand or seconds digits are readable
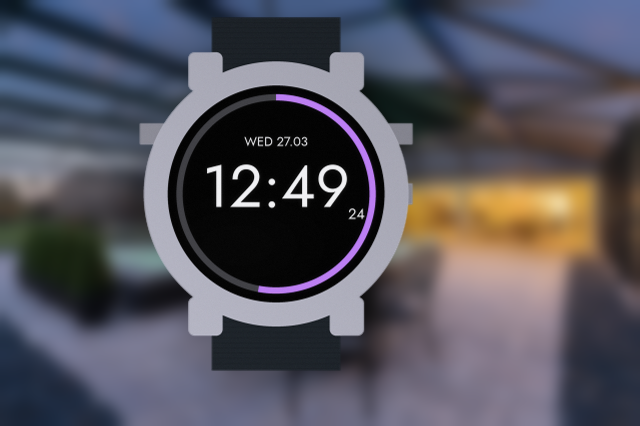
12:49:24
